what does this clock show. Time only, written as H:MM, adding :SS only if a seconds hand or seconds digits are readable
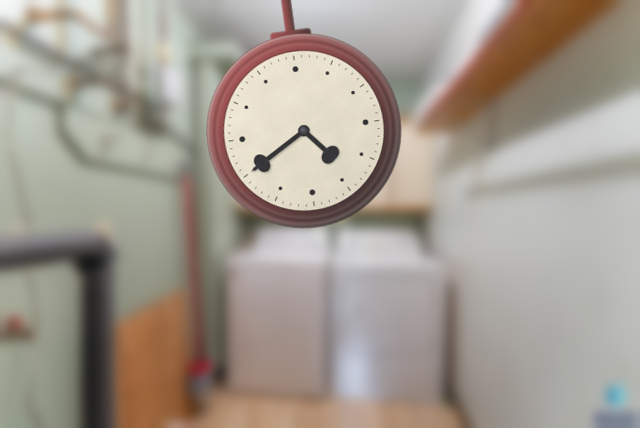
4:40
